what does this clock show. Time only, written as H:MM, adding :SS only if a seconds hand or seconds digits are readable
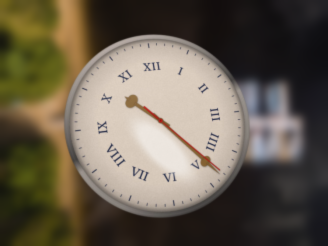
10:23:23
